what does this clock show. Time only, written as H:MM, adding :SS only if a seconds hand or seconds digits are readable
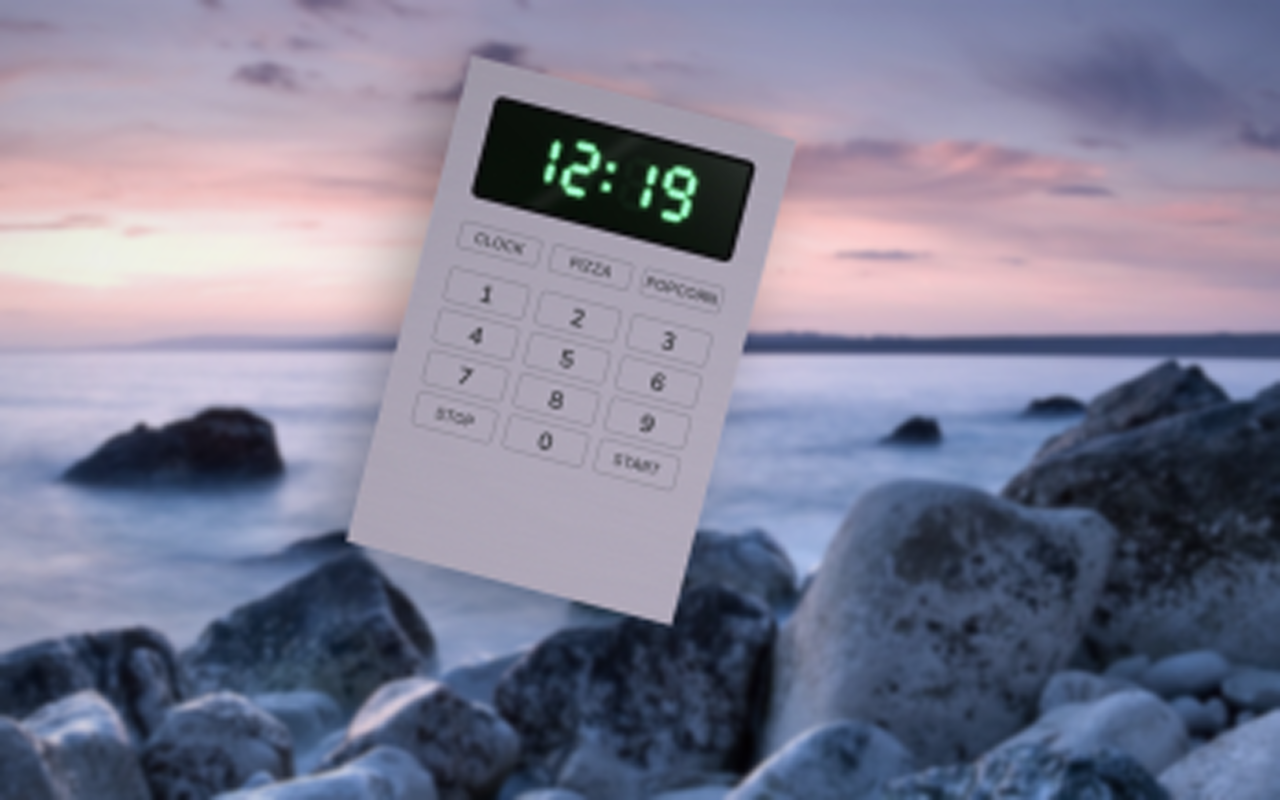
12:19
